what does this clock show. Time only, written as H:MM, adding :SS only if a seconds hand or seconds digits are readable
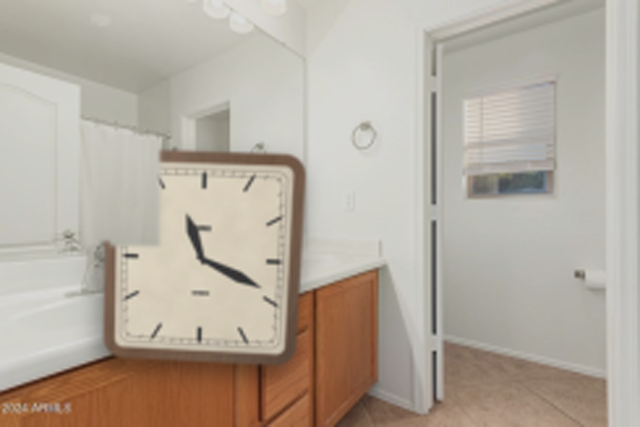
11:19
